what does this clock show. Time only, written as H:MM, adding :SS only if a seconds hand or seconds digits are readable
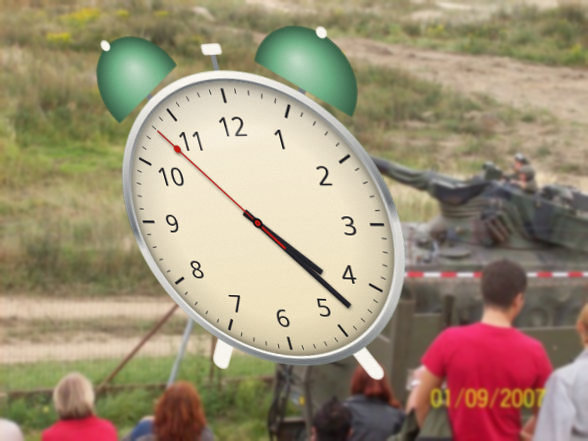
4:22:53
